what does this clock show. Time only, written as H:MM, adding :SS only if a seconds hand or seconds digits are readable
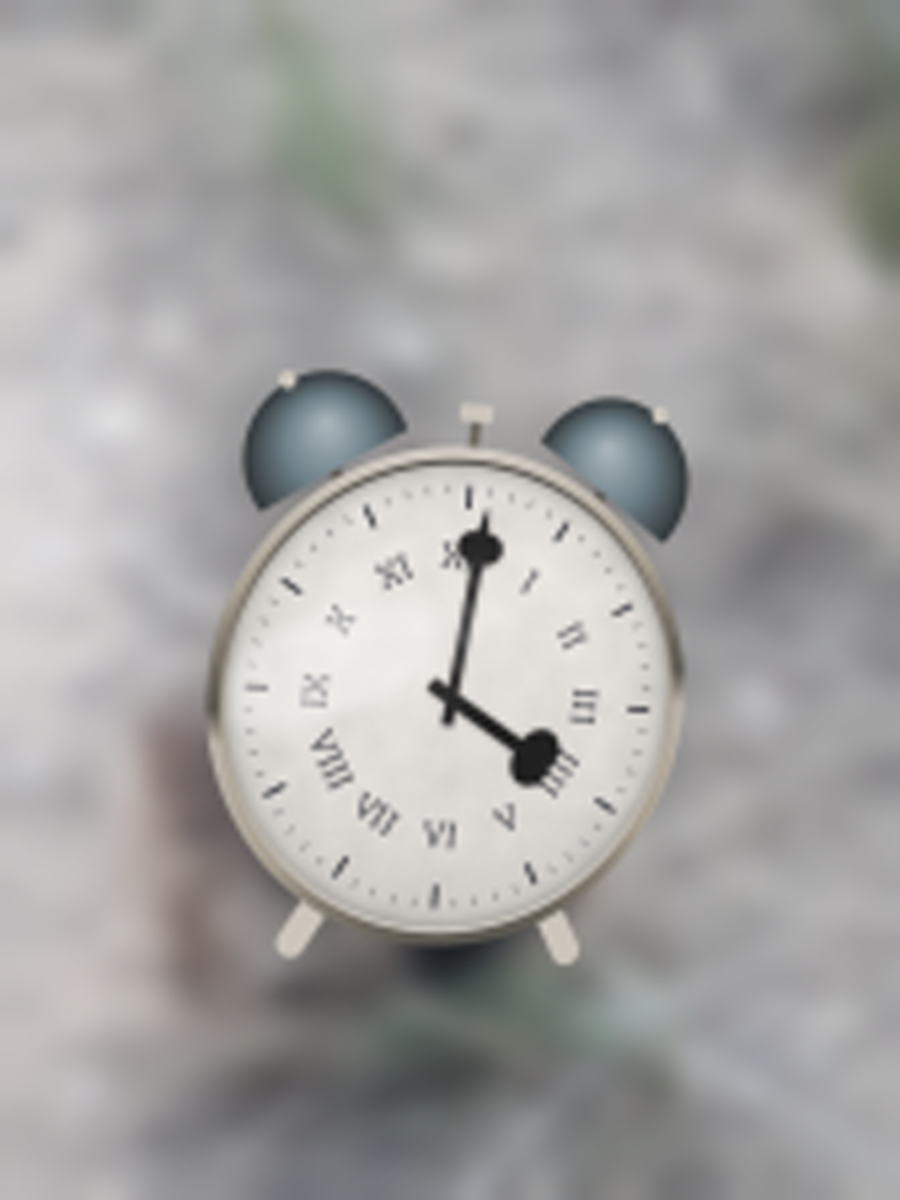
4:01
